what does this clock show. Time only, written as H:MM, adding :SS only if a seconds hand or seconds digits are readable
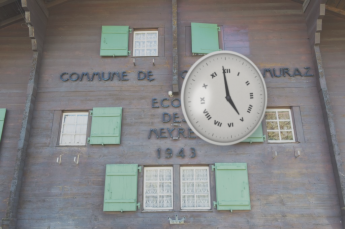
4:59
